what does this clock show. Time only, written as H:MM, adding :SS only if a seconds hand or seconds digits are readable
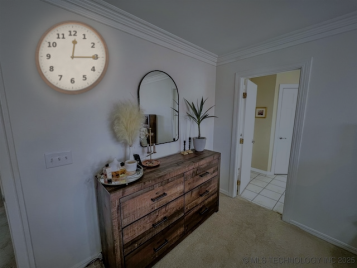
12:15
